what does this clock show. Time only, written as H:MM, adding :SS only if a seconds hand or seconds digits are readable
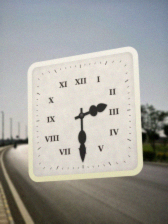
2:30
